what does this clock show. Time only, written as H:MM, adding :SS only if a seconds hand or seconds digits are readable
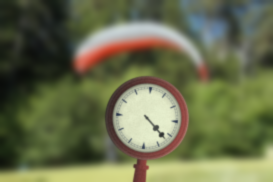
4:22
